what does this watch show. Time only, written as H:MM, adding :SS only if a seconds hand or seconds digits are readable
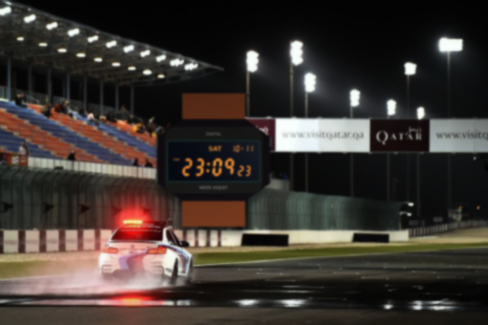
23:09:23
